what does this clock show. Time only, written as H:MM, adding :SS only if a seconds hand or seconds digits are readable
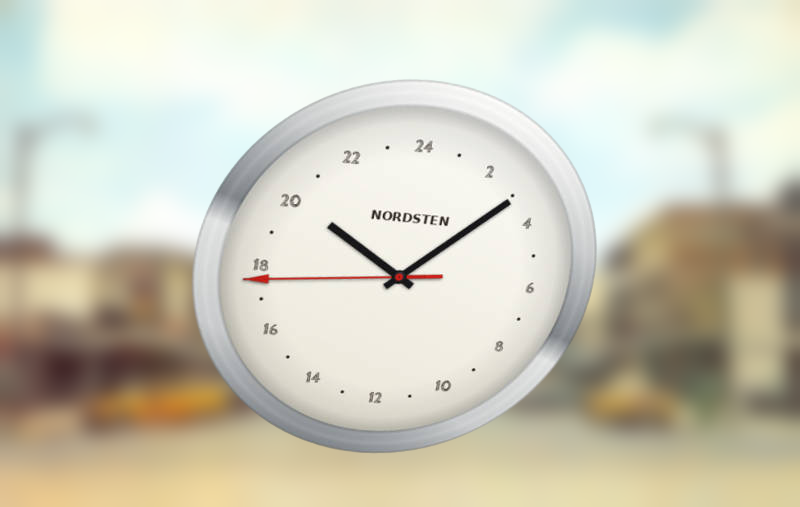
20:07:44
